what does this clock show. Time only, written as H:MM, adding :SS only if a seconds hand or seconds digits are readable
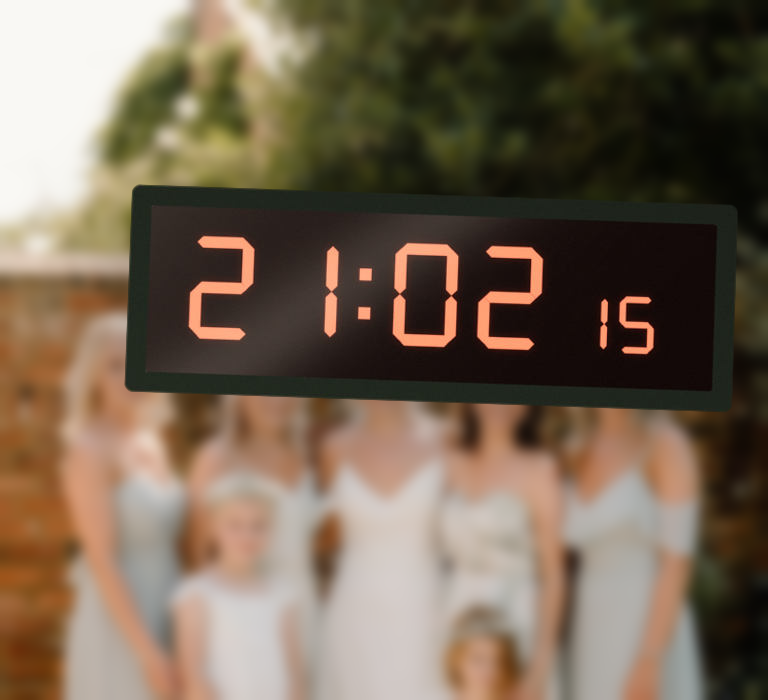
21:02:15
